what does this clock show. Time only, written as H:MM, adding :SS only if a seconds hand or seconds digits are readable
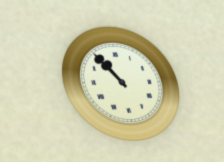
10:54
